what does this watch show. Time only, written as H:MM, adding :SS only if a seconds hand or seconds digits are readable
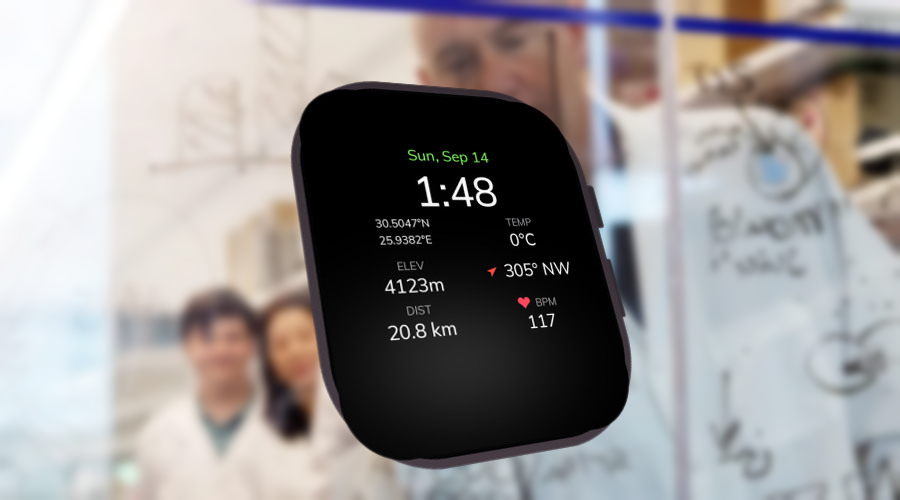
1:48
